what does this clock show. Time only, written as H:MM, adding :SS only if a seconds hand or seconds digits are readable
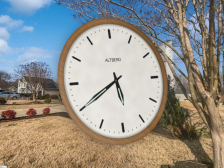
5:40
